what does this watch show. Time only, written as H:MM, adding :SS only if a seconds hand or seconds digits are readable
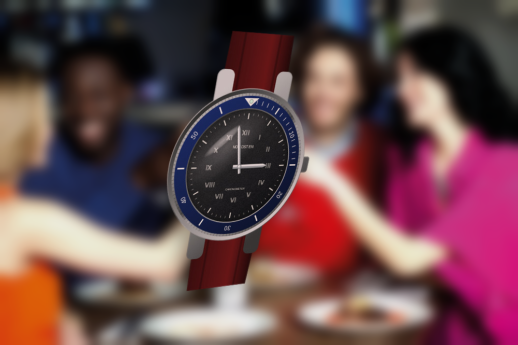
2:58
